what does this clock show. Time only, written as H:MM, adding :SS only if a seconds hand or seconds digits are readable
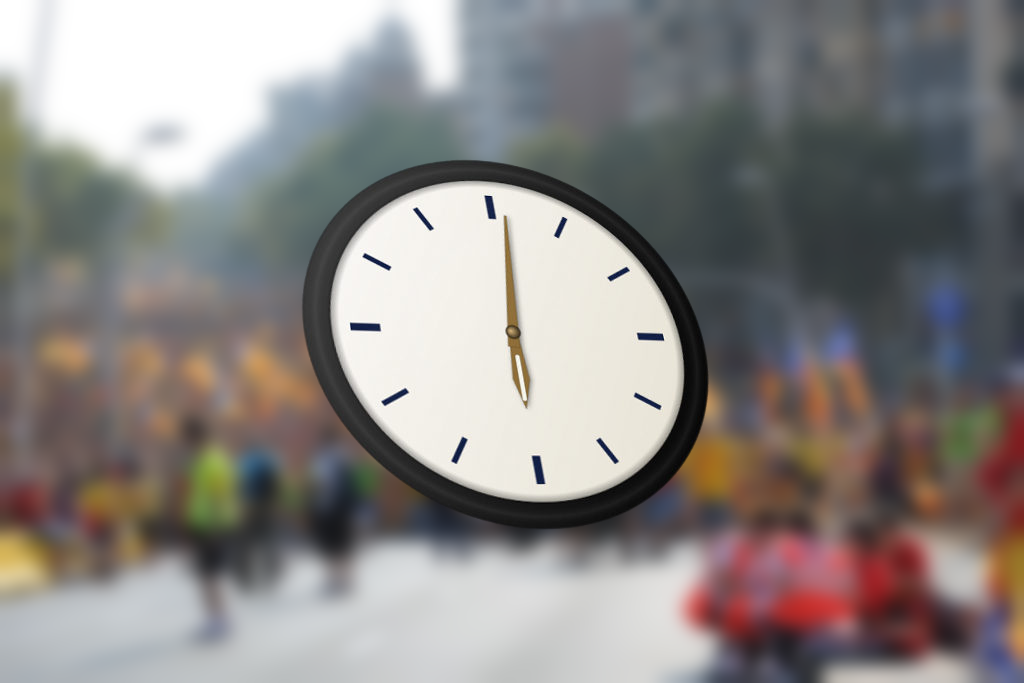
6:01
